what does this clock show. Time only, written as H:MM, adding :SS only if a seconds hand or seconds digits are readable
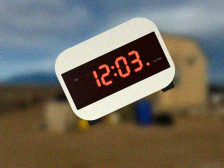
12:03
